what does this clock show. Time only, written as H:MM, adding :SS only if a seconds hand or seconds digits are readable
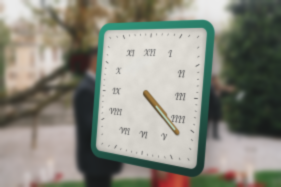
4:22
